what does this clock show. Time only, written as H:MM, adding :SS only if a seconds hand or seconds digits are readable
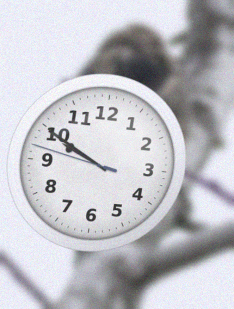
9:49:47
